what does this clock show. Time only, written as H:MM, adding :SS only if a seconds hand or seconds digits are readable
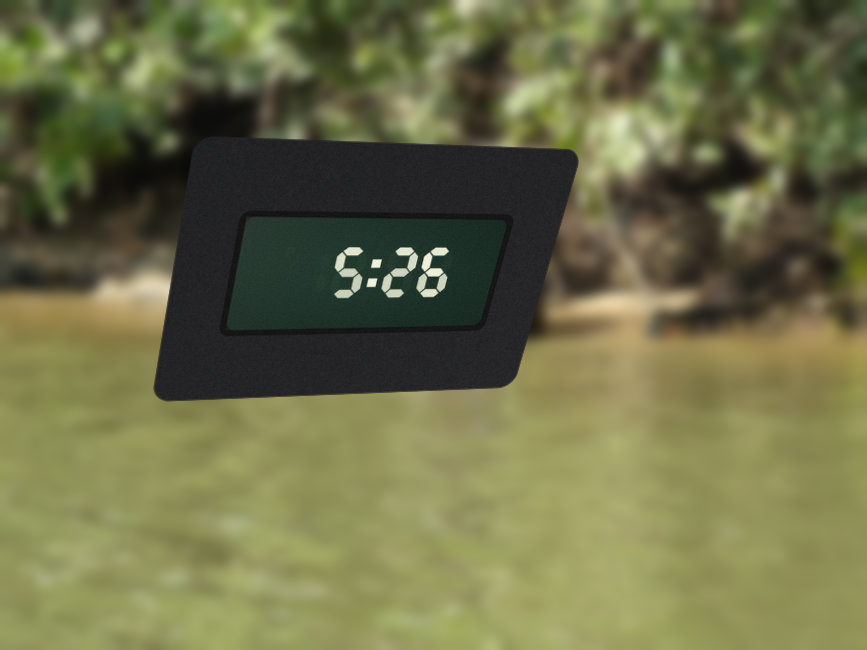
5:26
